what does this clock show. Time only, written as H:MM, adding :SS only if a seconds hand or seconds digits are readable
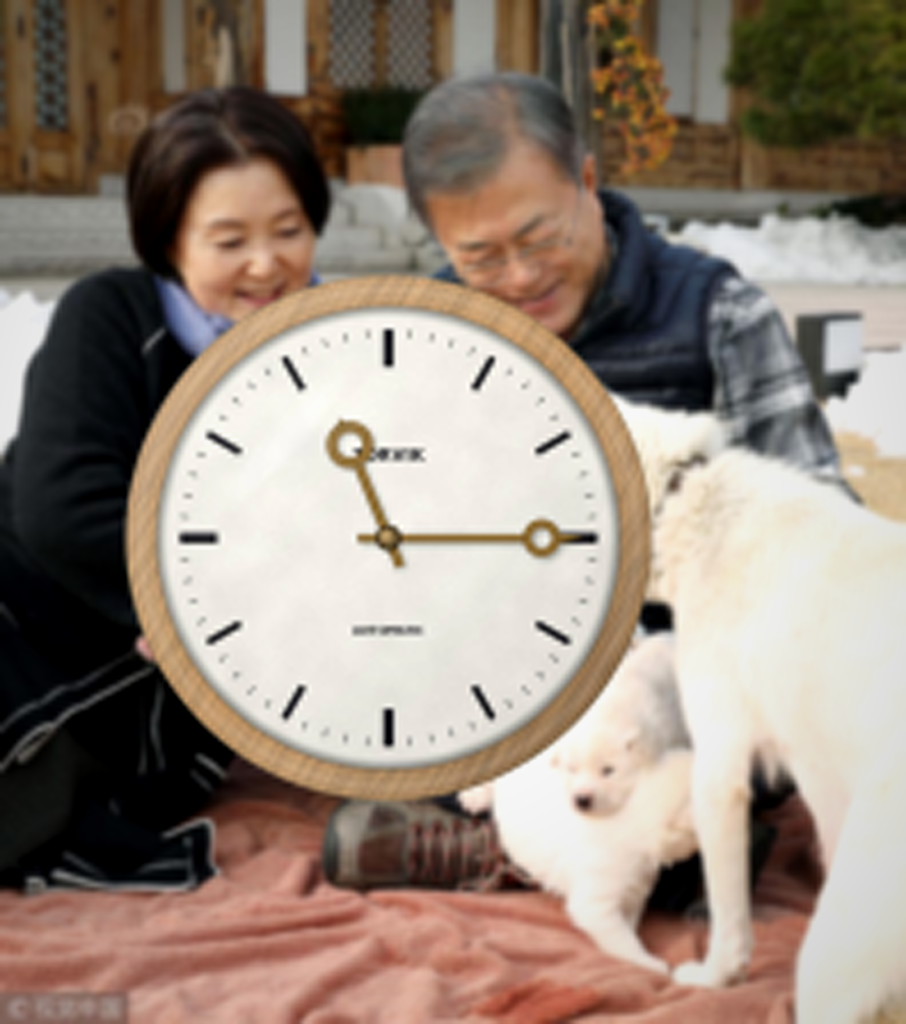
11:15
